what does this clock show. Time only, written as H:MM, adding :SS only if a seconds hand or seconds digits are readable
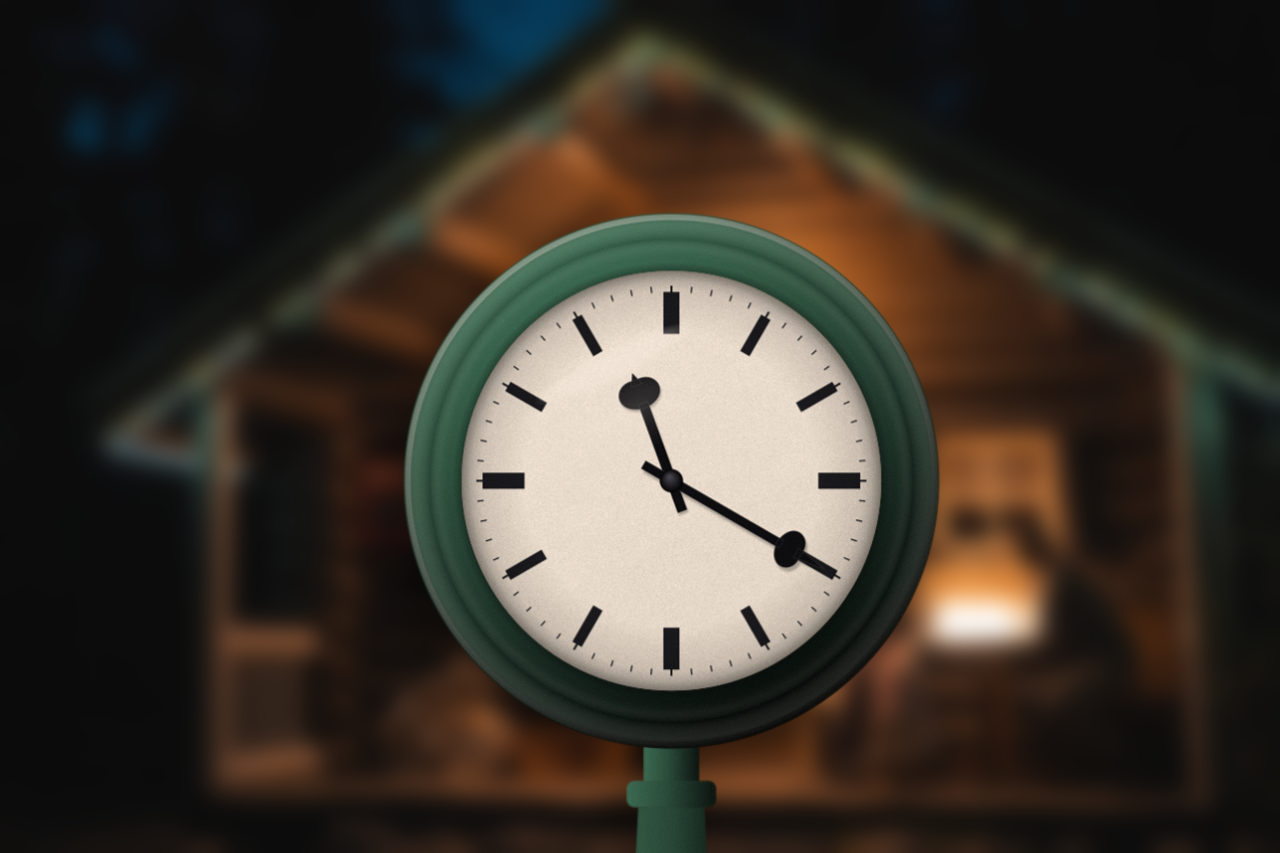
11:20
